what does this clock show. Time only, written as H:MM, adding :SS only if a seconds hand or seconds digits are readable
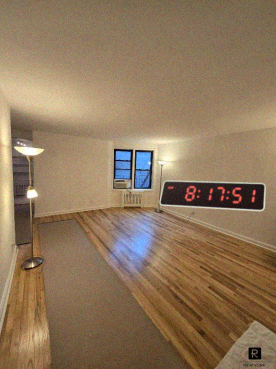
8:17:51
